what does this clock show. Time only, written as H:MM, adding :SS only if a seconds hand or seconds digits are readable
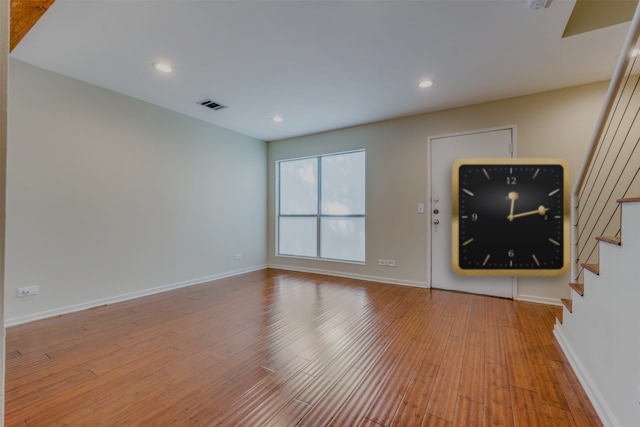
12:13
